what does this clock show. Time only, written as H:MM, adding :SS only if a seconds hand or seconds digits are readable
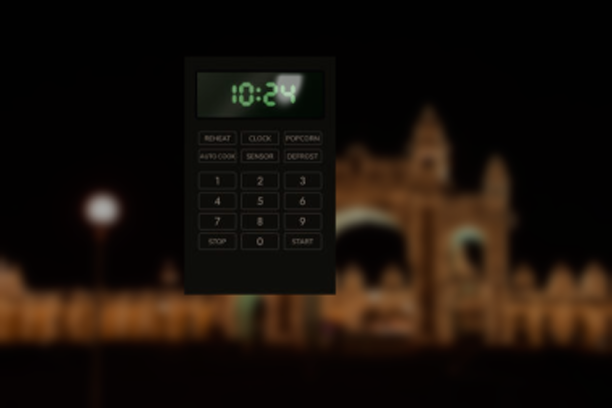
10:24
